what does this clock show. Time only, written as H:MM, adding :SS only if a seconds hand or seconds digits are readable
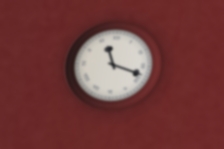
11:18
